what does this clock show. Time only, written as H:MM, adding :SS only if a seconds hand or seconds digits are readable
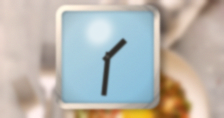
1:31
